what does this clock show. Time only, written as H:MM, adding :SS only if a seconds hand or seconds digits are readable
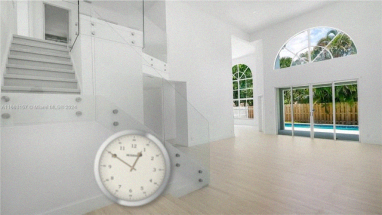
12:50
